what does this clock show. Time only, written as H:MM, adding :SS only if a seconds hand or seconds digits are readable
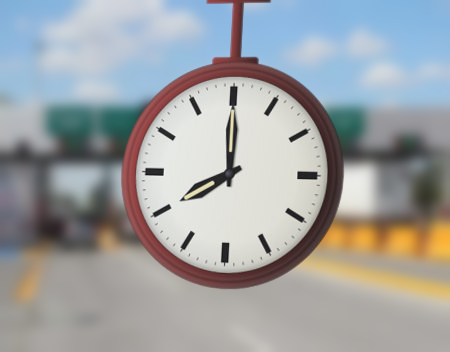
8:00
